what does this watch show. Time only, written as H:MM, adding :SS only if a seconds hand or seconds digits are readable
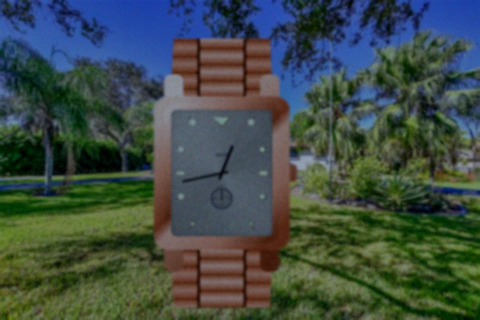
12:43
